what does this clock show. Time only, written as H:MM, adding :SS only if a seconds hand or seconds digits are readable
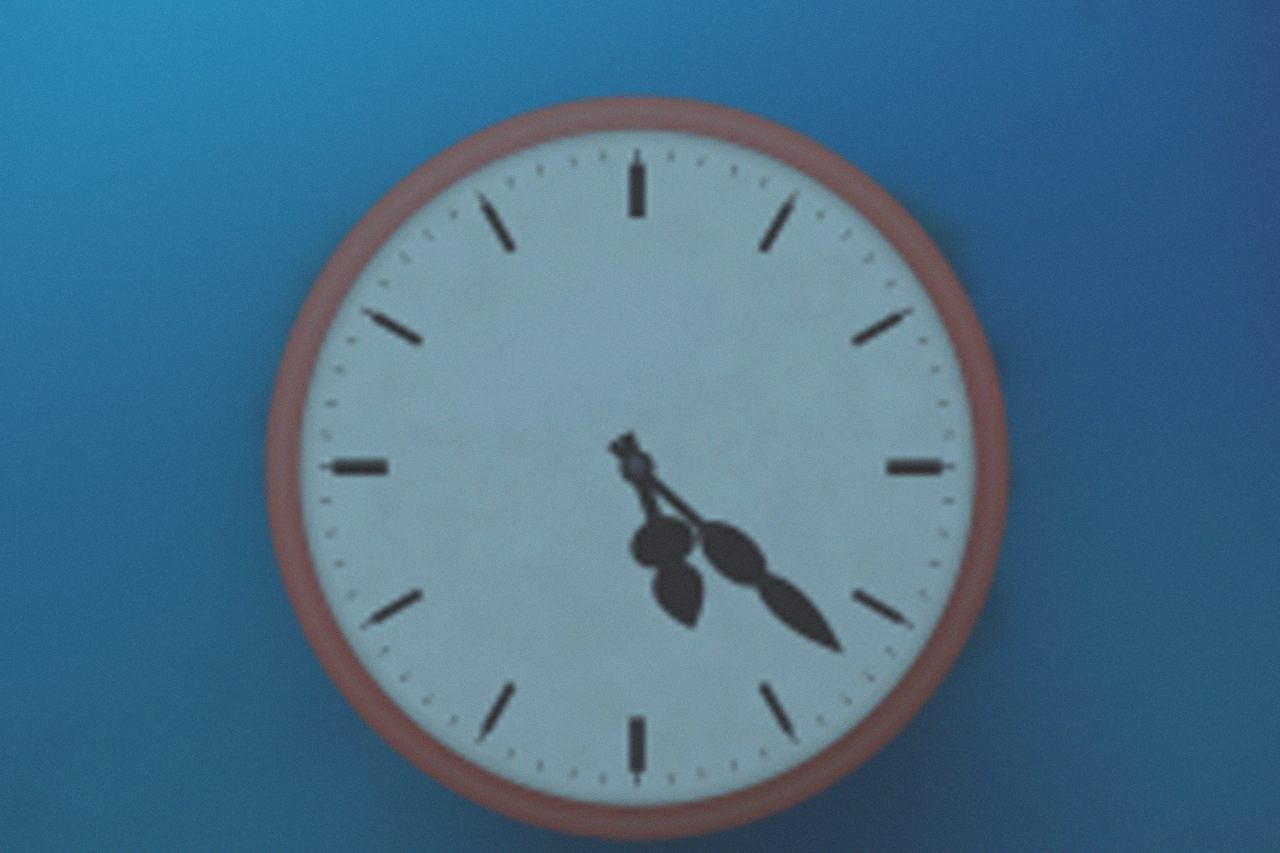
5:22
